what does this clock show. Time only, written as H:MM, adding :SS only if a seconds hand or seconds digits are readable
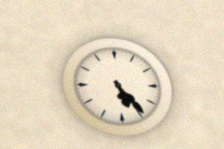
5:24
